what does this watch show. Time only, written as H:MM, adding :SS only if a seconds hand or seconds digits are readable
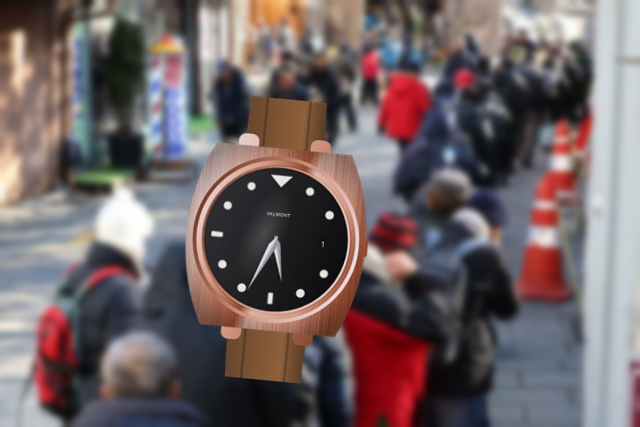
5:34
